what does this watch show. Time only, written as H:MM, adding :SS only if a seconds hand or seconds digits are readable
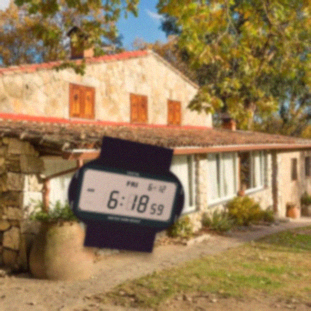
6:18:59
